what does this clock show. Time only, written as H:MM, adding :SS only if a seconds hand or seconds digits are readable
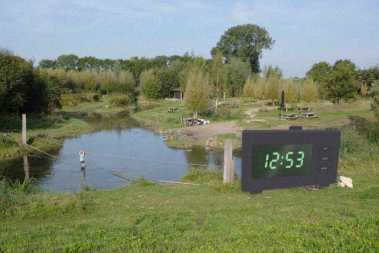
12:53
